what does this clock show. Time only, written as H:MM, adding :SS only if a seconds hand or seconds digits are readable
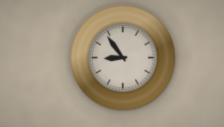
8:54
